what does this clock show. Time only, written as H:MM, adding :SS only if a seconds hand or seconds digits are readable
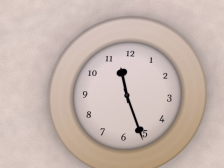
11:26
